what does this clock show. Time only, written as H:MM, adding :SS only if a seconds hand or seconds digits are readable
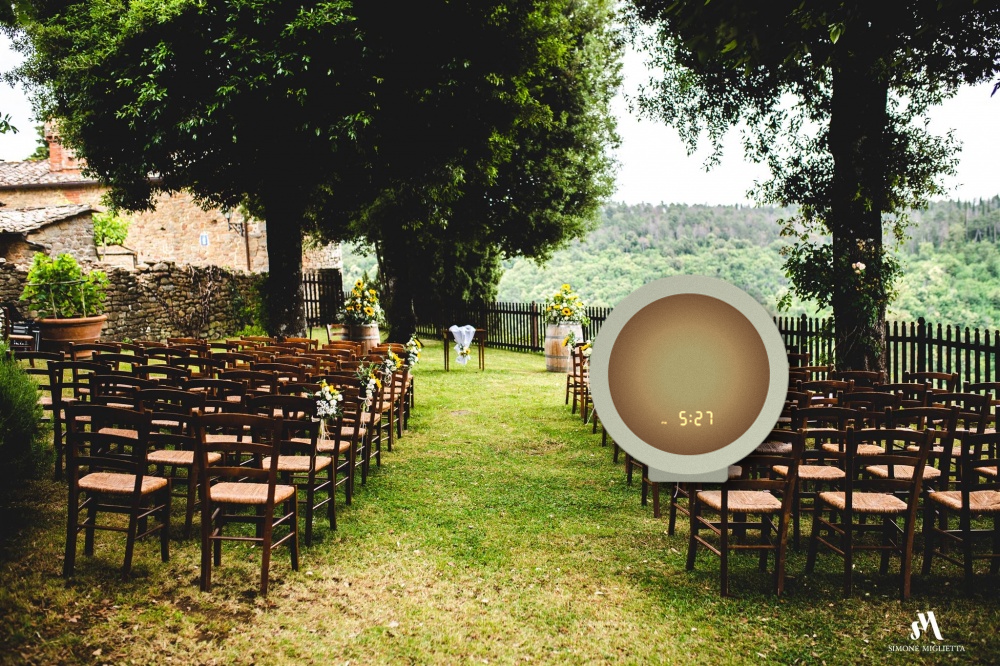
5:27
